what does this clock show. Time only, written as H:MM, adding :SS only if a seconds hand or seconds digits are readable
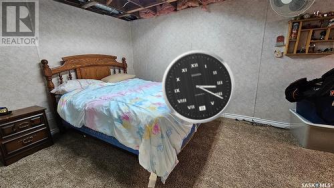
3:21
